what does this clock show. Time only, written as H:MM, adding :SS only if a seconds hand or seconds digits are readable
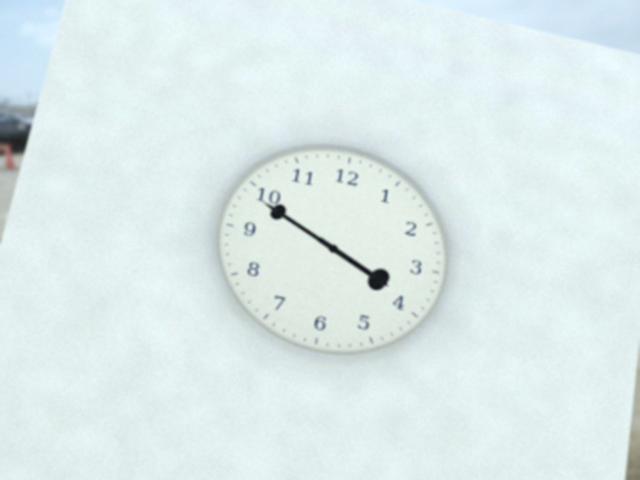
3:49
